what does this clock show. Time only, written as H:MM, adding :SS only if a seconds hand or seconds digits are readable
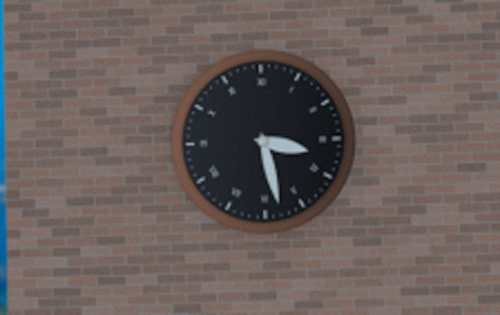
3:28
